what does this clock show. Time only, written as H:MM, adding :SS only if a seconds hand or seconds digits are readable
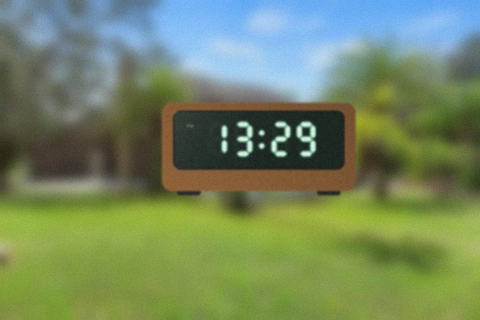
13:29
